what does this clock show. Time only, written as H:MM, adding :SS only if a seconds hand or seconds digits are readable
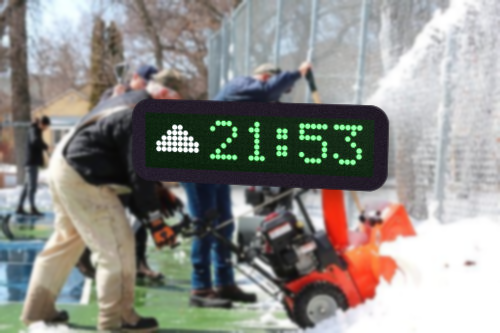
21:53
